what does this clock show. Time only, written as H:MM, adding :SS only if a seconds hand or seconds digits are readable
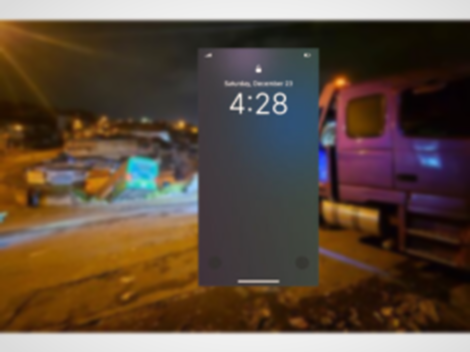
4:28
